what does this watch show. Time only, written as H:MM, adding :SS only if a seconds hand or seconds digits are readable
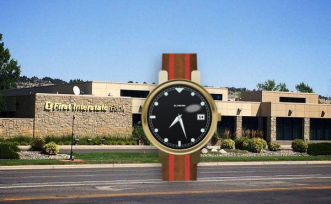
7:27
